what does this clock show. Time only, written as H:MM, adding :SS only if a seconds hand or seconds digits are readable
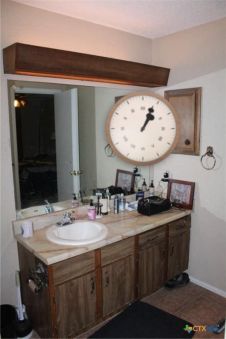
1:04
